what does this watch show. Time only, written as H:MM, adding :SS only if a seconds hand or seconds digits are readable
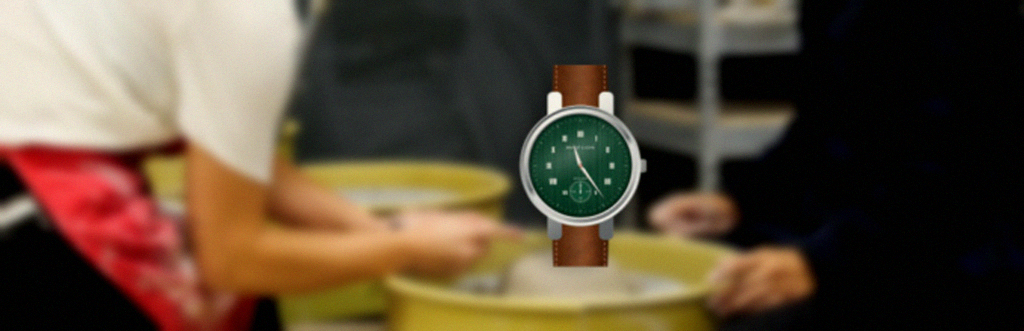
11:24
